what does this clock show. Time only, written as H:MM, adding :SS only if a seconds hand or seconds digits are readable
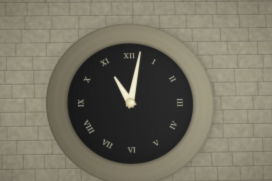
11:02
